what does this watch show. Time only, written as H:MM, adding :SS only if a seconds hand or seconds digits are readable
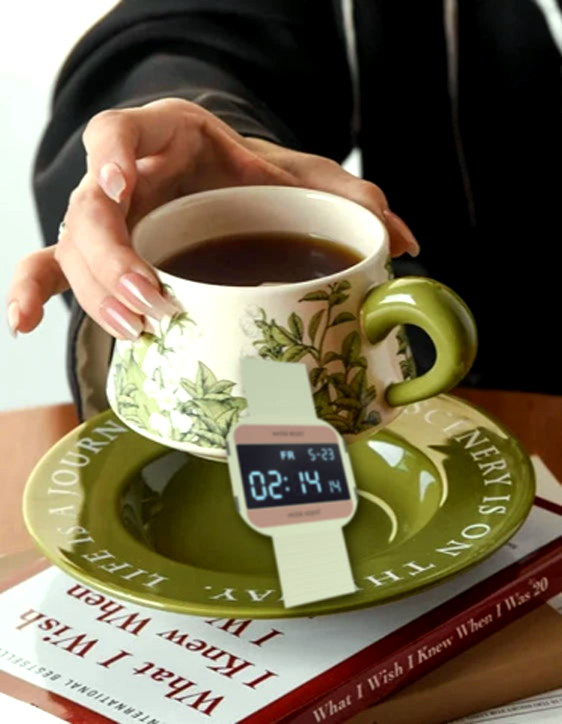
2:14:14
